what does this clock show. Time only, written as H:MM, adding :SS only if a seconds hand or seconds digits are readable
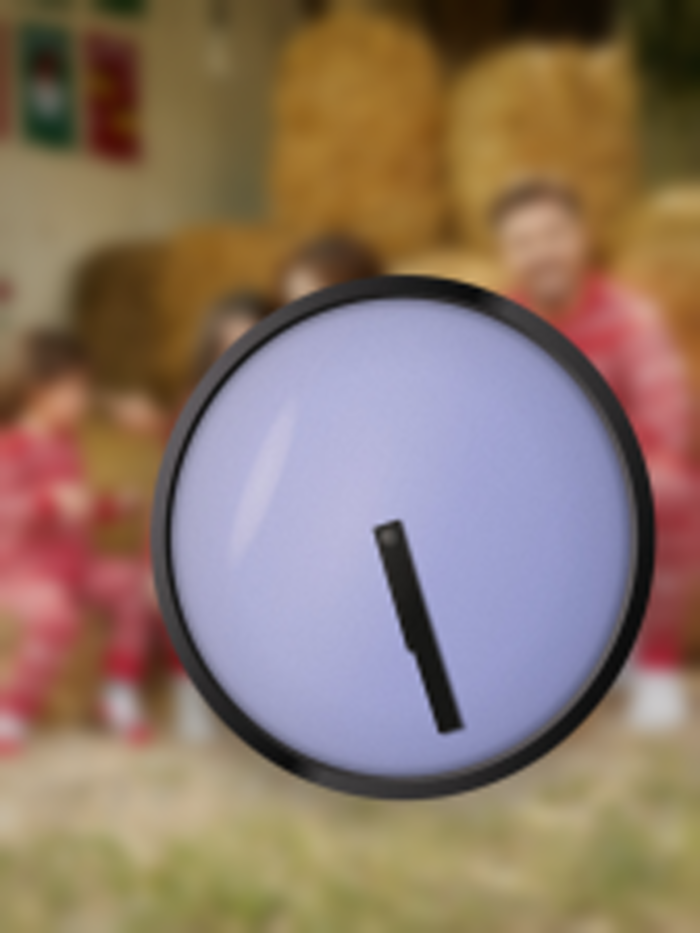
5:27
